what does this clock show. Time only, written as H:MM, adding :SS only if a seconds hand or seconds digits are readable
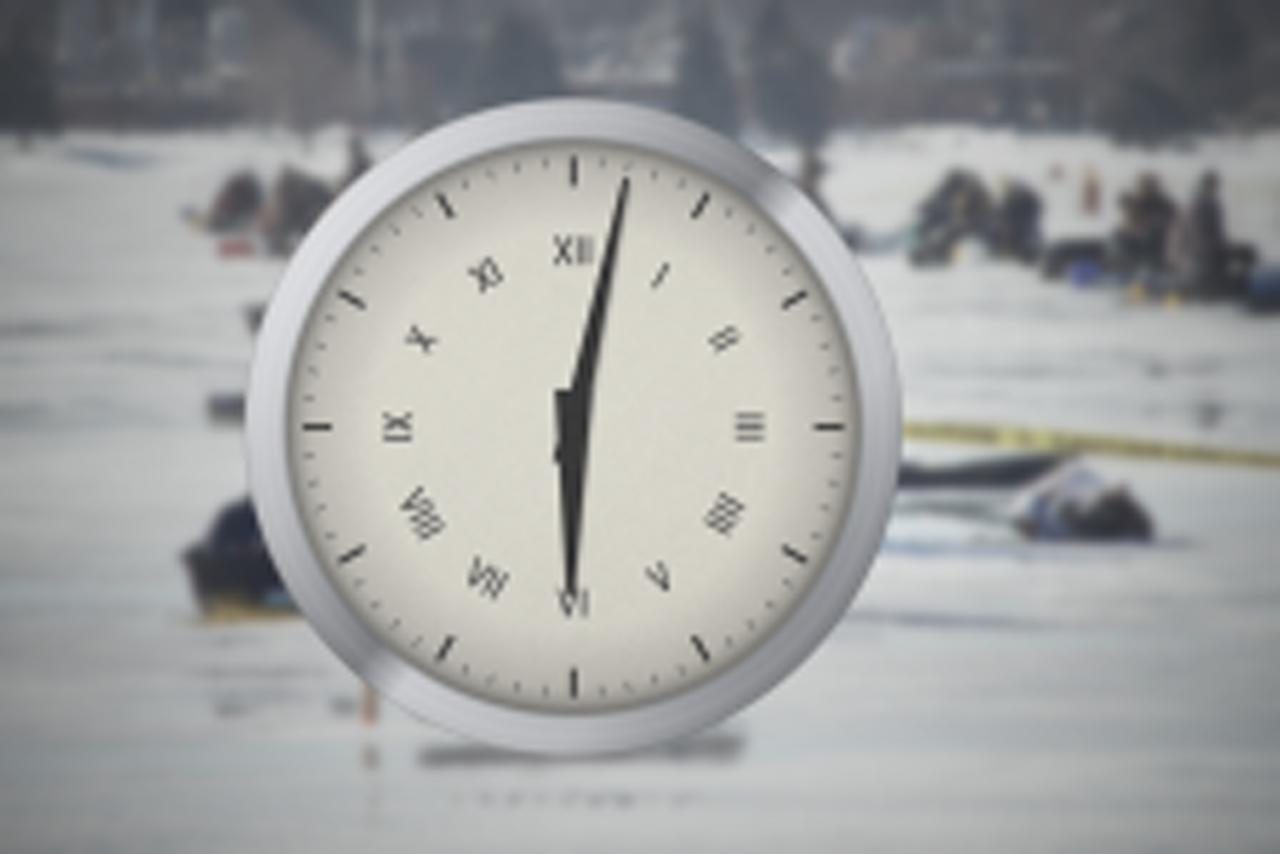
6:02
